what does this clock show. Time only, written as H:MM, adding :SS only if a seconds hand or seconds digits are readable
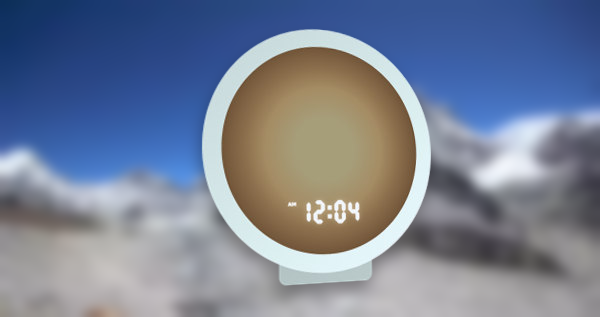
12:04
